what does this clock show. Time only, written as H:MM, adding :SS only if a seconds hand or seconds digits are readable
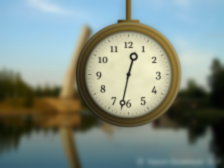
12:32
